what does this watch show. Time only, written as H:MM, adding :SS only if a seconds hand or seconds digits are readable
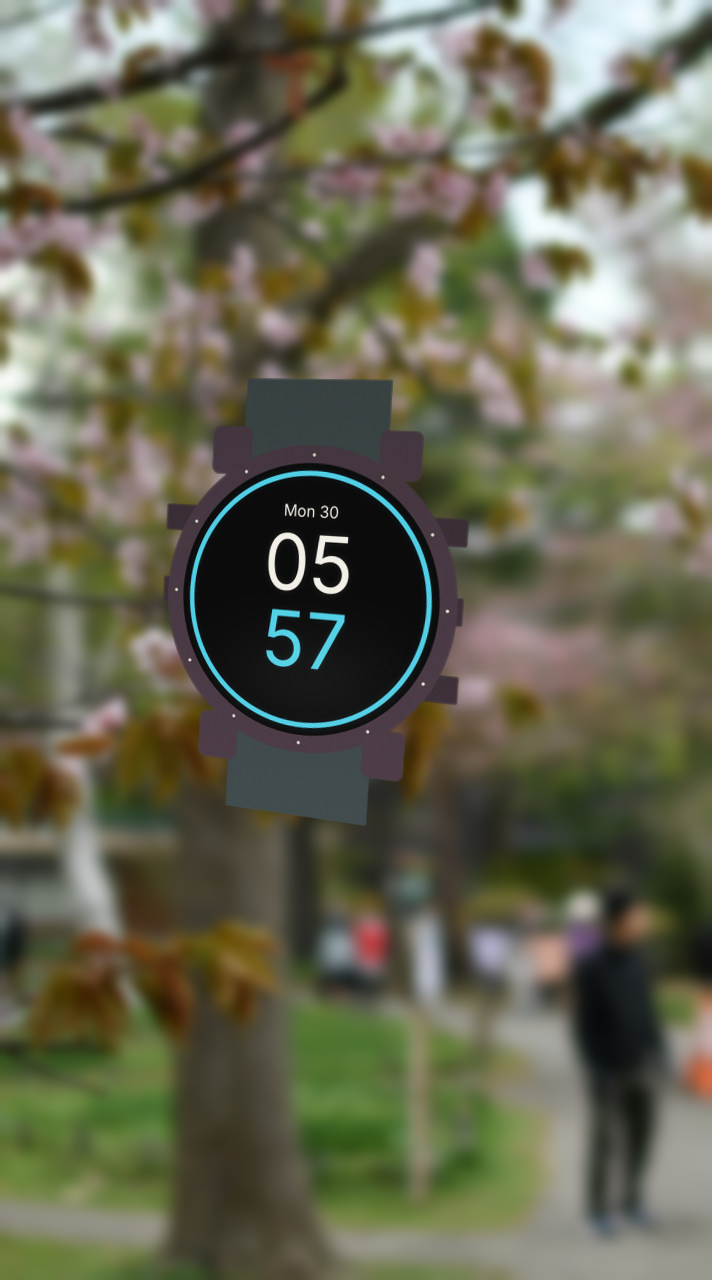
5:57
